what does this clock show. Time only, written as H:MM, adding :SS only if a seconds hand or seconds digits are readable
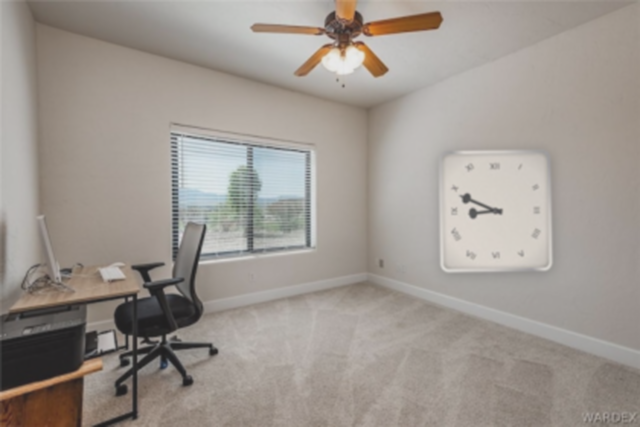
8:49
